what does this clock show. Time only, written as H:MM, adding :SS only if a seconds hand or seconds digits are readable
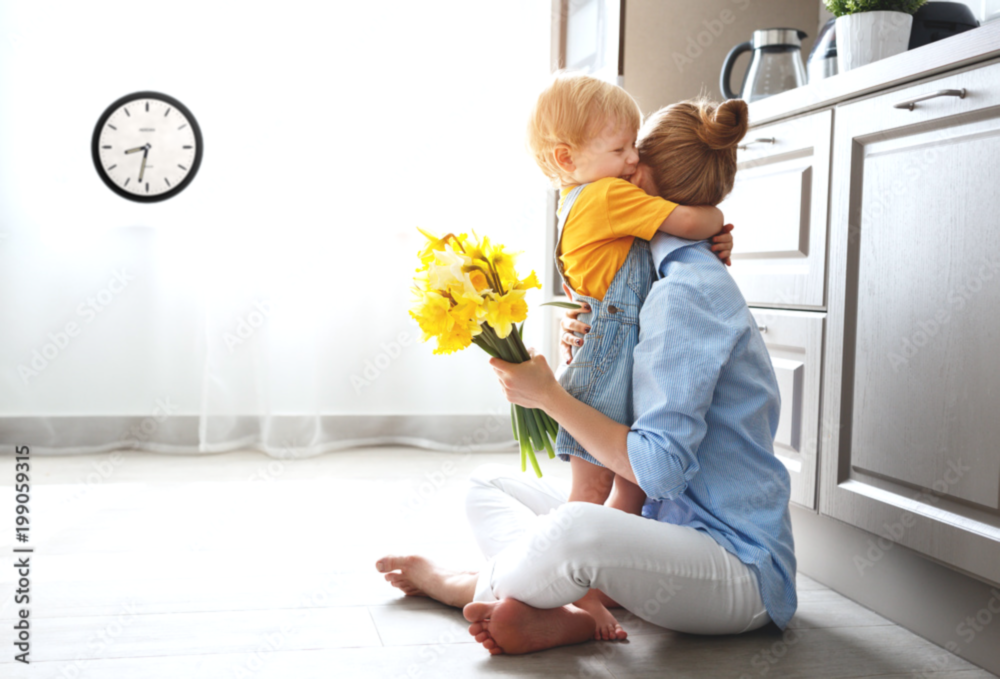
8:32
